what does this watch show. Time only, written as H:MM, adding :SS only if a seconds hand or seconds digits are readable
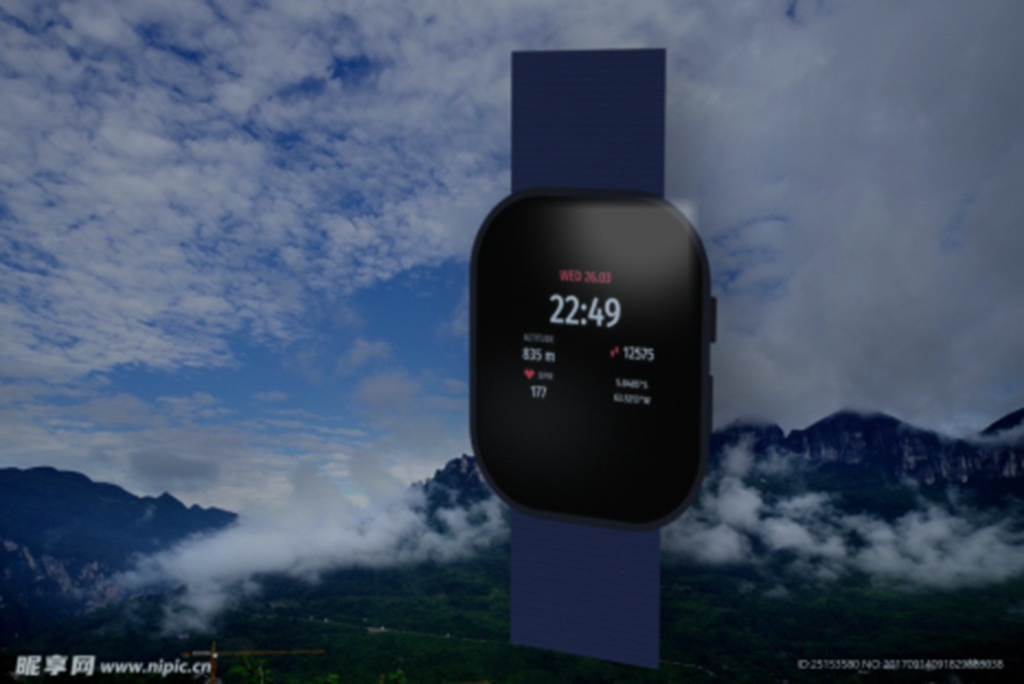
22:49
